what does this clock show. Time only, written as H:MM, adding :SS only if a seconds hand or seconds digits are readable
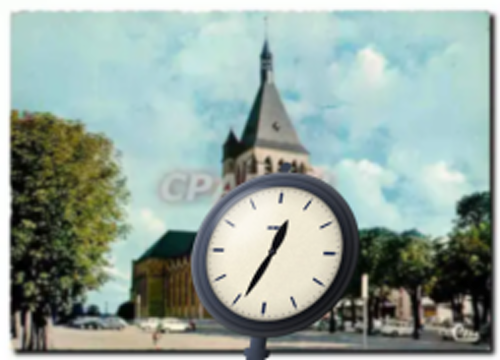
12:34
